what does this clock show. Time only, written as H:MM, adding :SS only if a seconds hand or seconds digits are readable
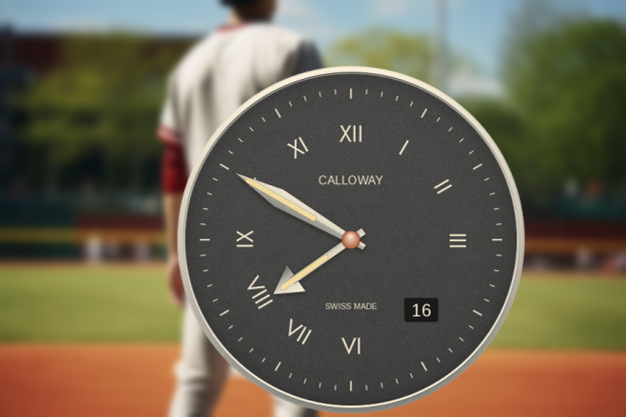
7:50
